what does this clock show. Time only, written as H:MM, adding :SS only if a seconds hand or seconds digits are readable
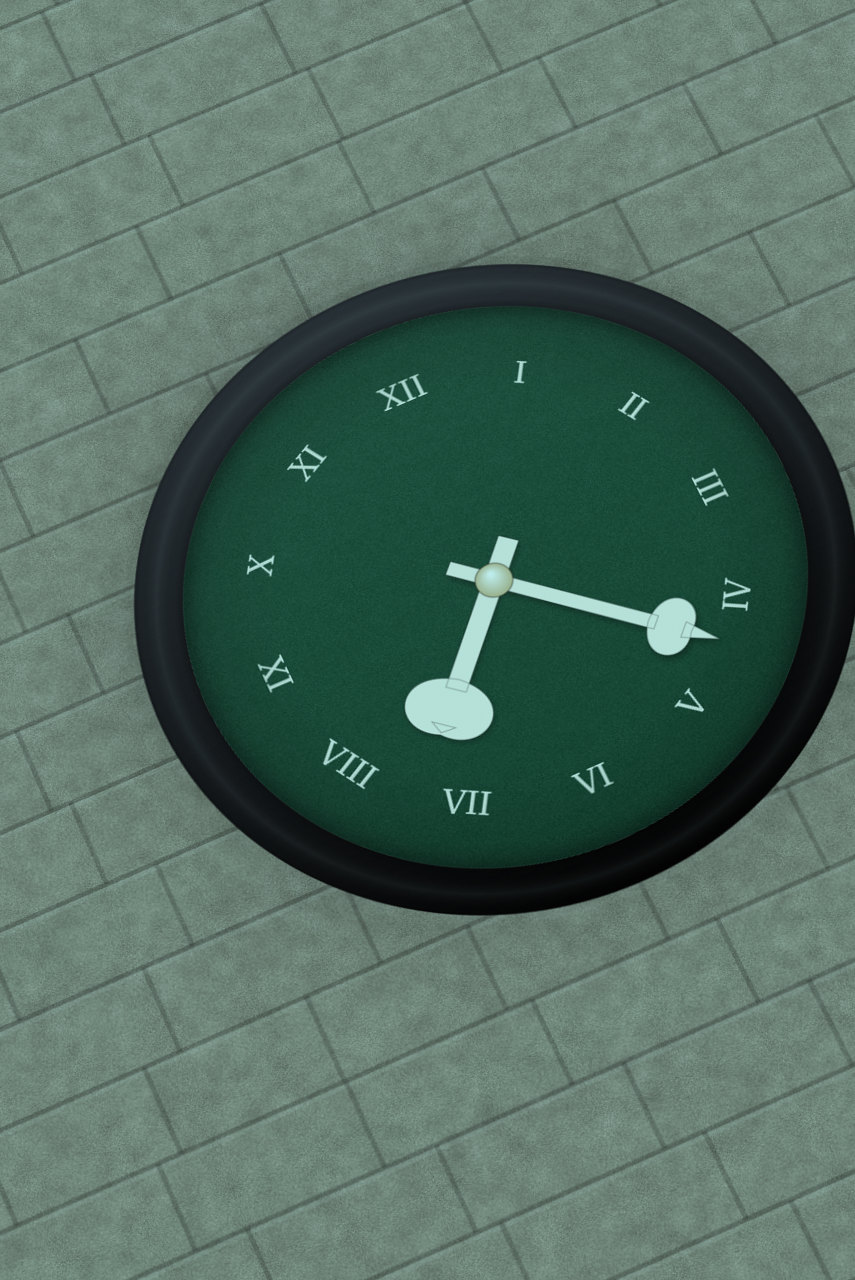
7:22
